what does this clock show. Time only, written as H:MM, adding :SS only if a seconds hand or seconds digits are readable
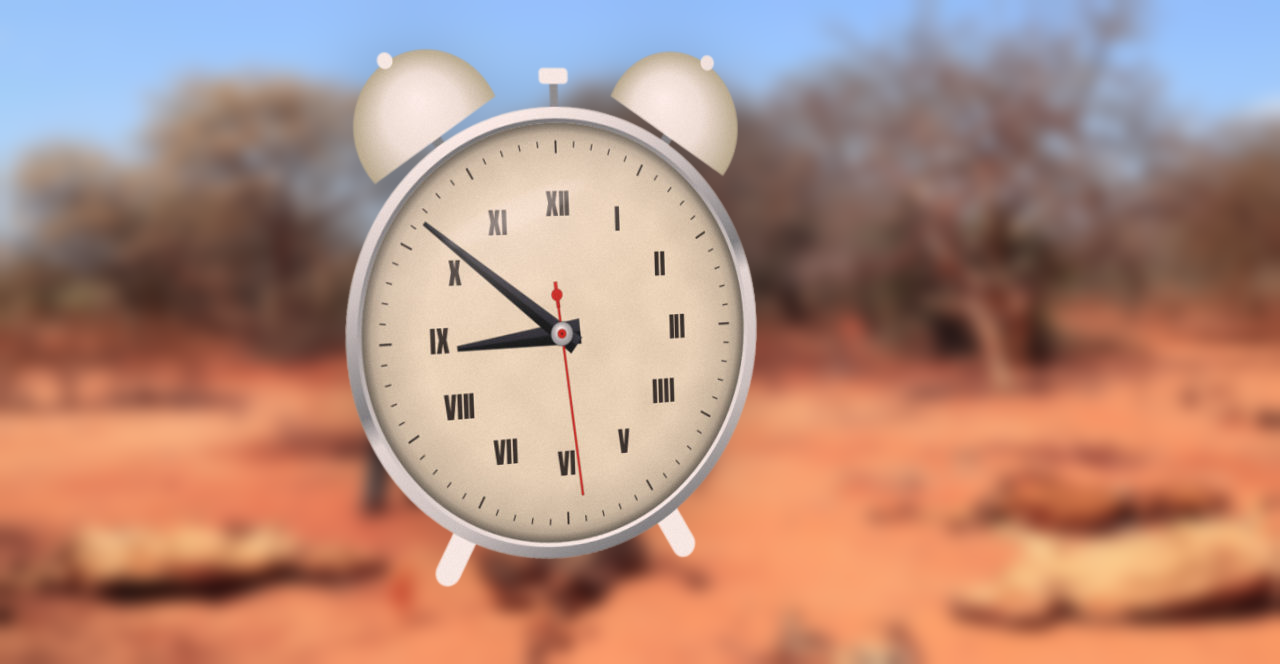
8:51:29
